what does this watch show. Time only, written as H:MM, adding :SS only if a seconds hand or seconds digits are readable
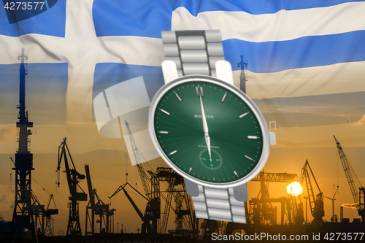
6:00
